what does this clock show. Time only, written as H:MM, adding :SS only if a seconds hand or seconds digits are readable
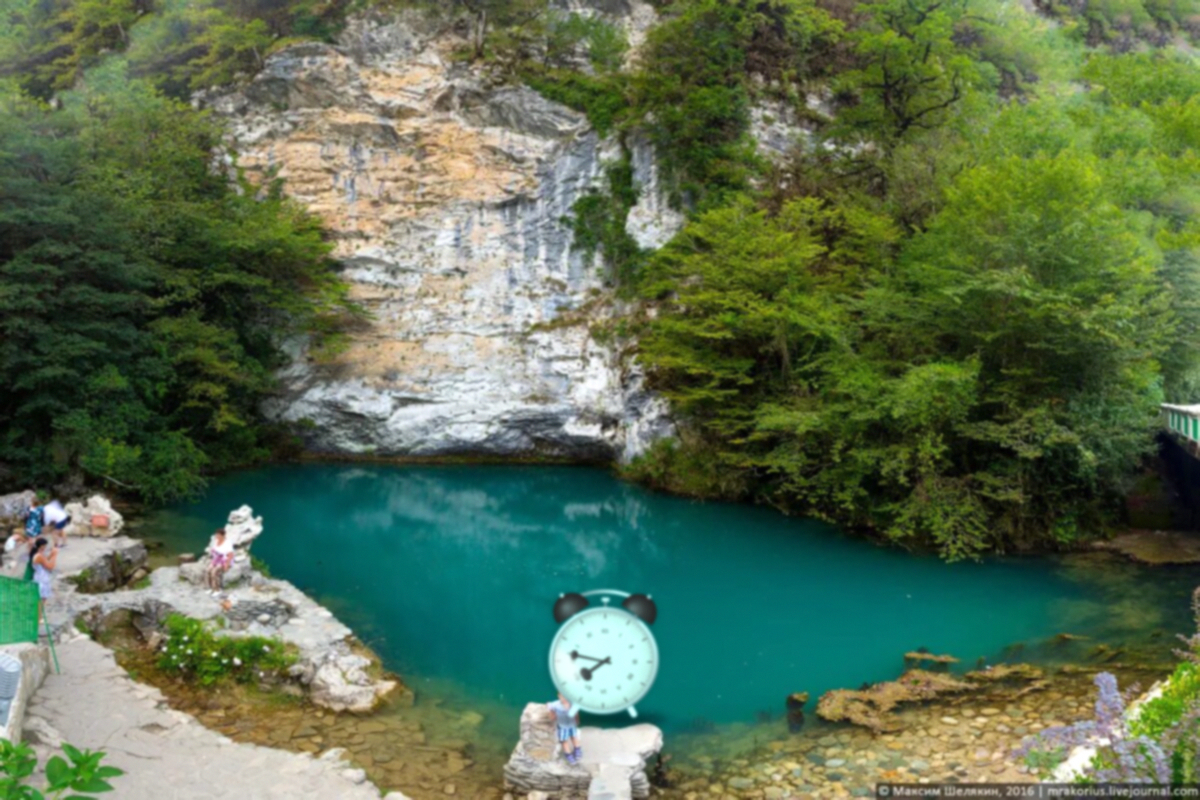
7:47
